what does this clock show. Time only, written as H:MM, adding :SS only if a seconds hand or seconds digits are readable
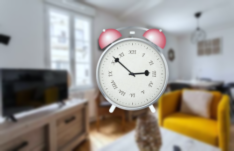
2:52
